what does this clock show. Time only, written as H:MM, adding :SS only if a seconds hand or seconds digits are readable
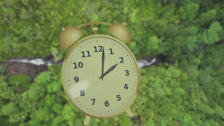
2:02
